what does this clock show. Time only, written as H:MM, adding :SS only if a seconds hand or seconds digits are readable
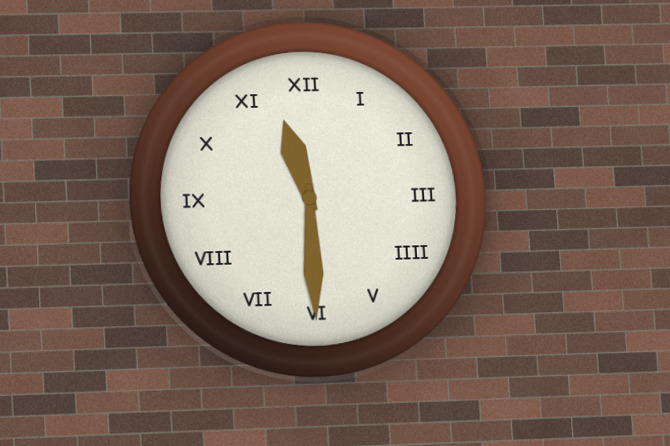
11:30
